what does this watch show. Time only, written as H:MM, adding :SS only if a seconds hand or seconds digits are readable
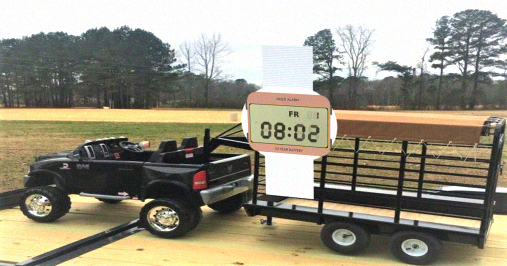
8:02
